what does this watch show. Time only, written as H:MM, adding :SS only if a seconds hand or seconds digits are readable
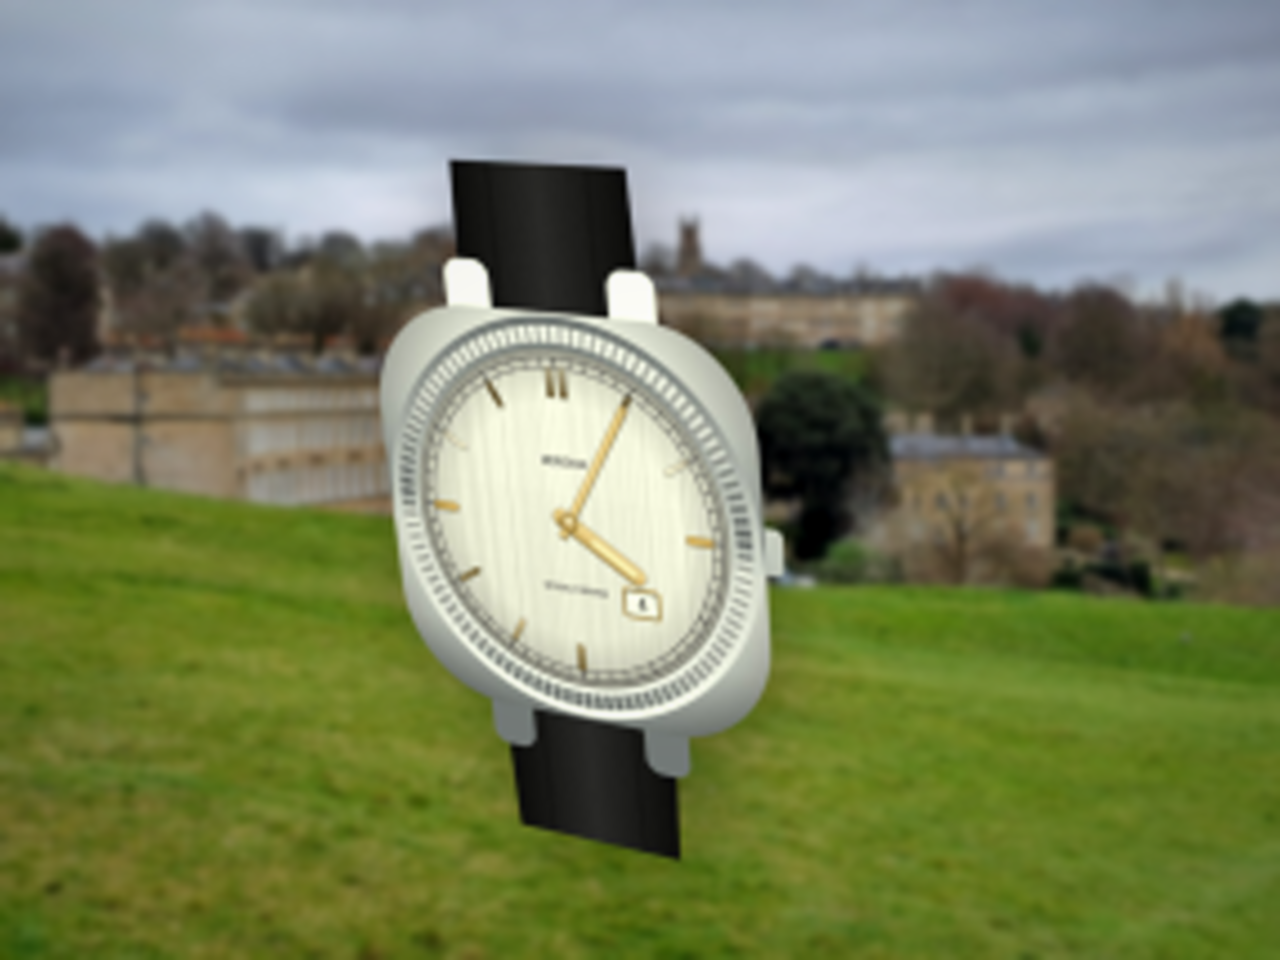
4:05
